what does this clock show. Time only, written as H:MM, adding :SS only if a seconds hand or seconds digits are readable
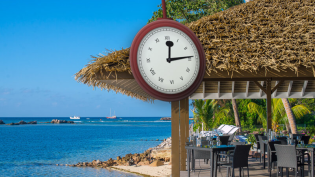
12:14
